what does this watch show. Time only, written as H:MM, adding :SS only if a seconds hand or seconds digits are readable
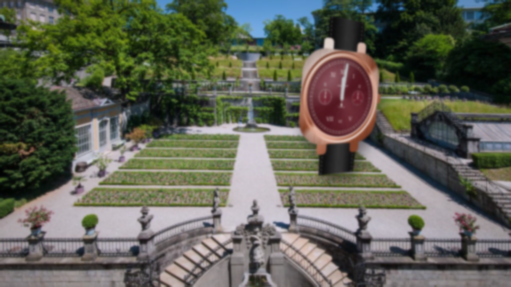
12:01
